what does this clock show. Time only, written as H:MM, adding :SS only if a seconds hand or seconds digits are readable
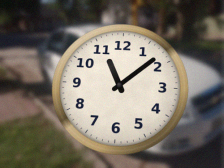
11:08
